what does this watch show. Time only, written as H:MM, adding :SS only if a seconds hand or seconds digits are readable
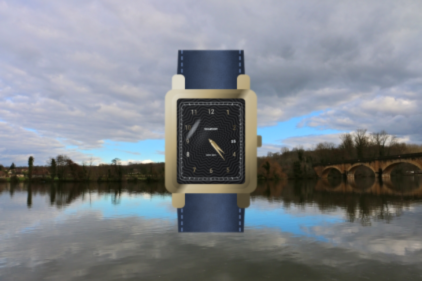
4:24
